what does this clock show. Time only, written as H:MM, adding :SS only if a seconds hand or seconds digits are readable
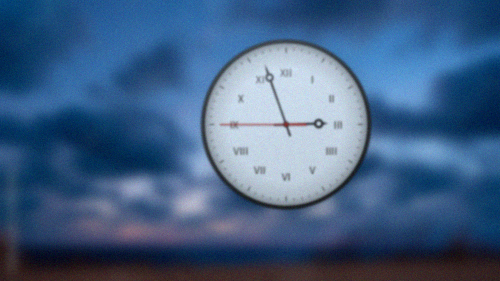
2:56:45
